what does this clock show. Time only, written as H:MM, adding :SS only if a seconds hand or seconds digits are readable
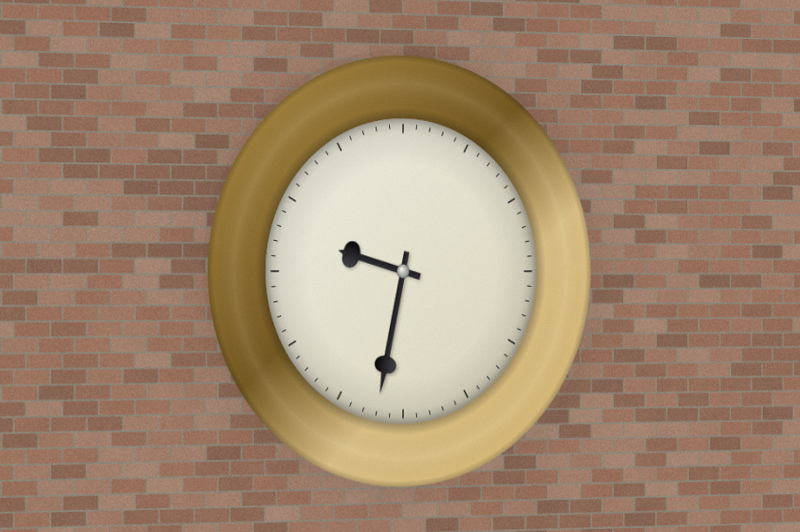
9:32
